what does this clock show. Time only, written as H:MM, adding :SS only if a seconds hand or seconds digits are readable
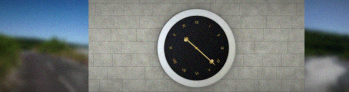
10:22
